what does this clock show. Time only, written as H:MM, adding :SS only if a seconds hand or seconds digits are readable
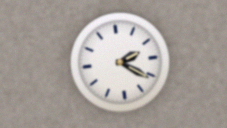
2:21
